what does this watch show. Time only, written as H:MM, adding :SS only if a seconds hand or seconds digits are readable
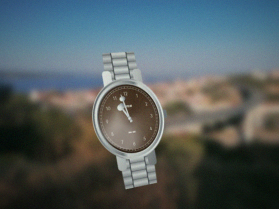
10:58
